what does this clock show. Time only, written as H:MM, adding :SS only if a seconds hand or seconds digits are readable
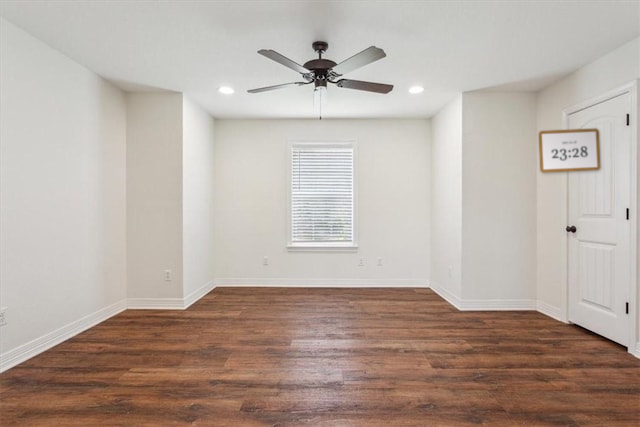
23:28
